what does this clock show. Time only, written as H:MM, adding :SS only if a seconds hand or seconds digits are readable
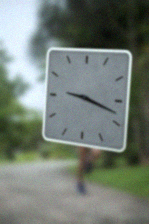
9:18
